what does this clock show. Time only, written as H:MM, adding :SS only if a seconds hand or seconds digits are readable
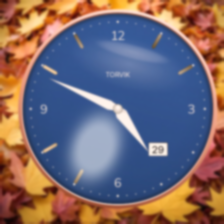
4:49
